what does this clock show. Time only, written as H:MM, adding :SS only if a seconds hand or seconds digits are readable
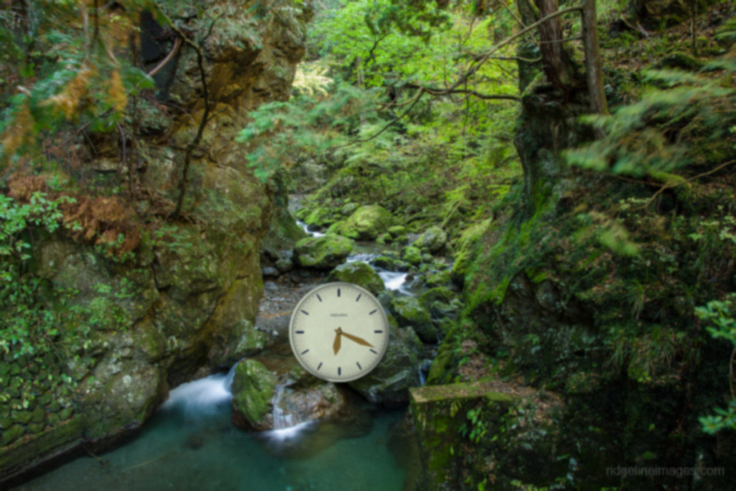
6:19
